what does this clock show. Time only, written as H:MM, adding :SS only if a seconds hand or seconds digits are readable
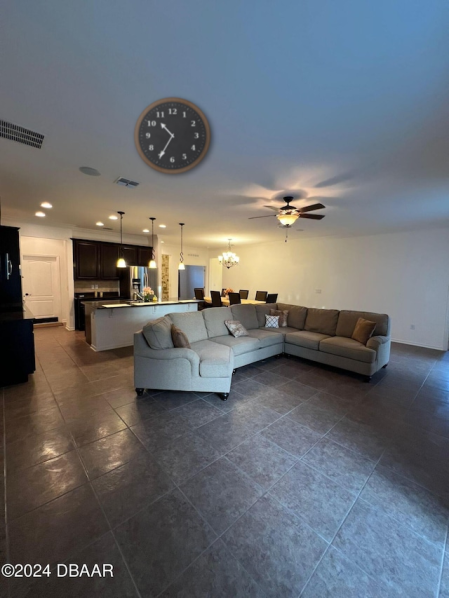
10:35
